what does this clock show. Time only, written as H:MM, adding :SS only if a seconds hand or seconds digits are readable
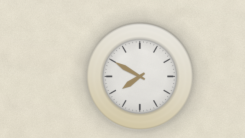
7:50
